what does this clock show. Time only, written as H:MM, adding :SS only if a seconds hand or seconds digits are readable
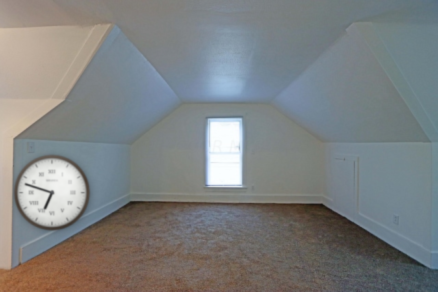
6:48
